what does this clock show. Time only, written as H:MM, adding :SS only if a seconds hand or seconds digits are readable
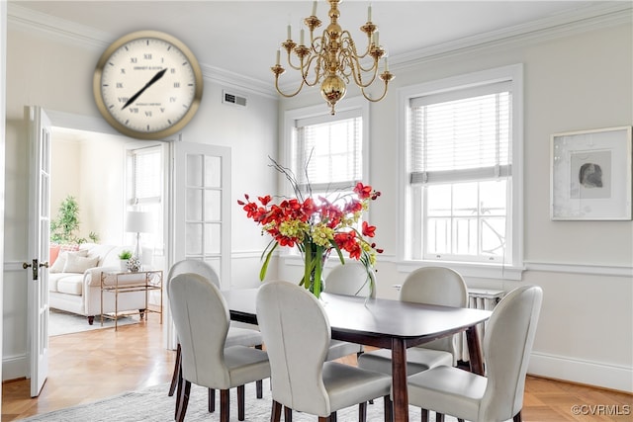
1:38
